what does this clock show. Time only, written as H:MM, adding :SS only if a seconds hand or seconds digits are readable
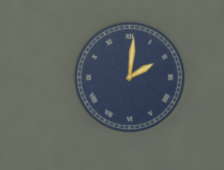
2:01
